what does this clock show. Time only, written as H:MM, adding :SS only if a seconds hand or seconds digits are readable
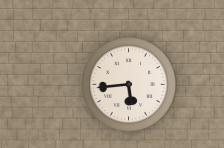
5:44
